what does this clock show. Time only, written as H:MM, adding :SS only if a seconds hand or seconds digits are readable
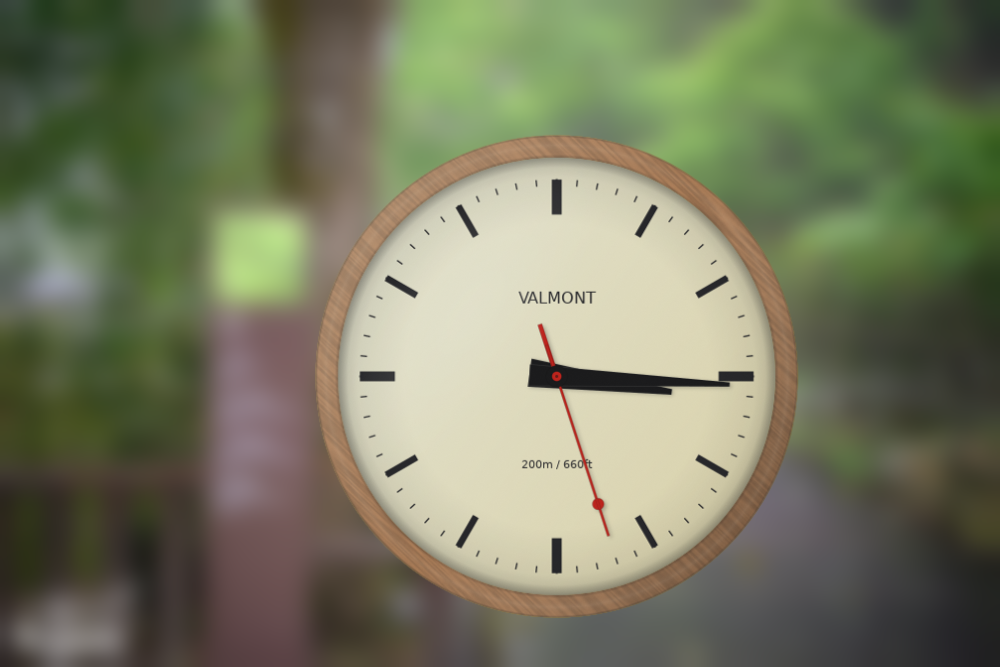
3:15:27
